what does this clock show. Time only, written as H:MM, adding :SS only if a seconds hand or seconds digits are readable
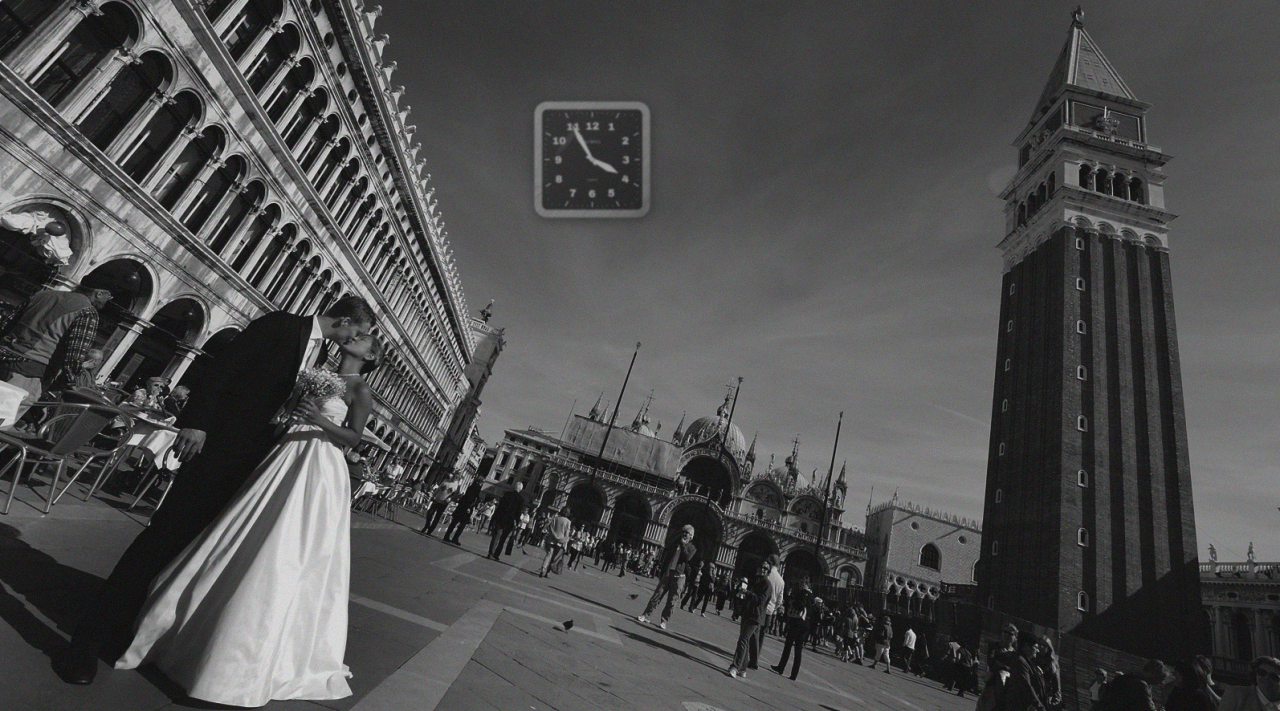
3:55
